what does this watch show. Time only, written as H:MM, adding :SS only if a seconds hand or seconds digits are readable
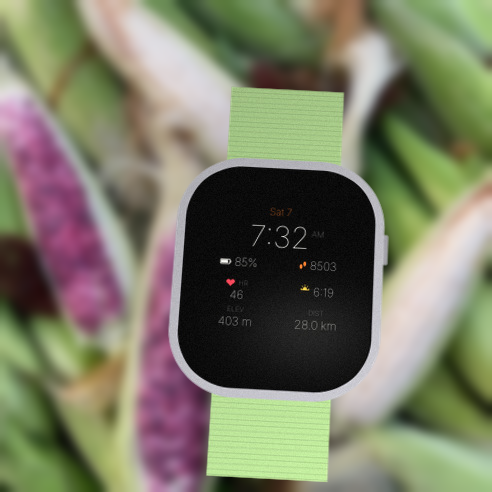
7:32
